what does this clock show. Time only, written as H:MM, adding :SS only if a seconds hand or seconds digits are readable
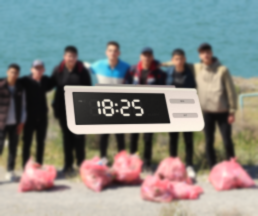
18:25
